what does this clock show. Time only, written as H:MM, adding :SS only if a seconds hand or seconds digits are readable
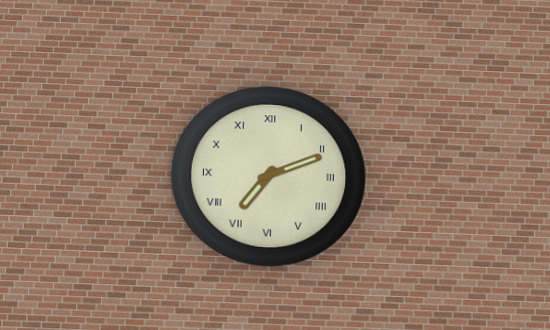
7:11
